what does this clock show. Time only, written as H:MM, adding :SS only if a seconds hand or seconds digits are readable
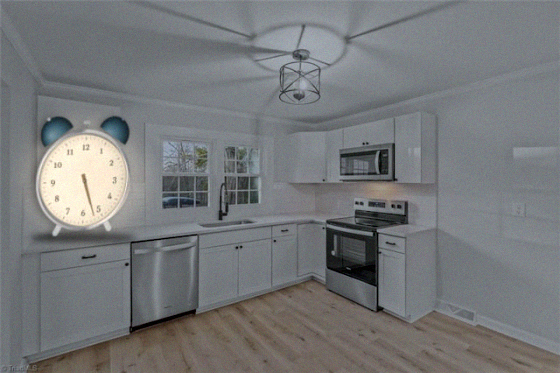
5:27
